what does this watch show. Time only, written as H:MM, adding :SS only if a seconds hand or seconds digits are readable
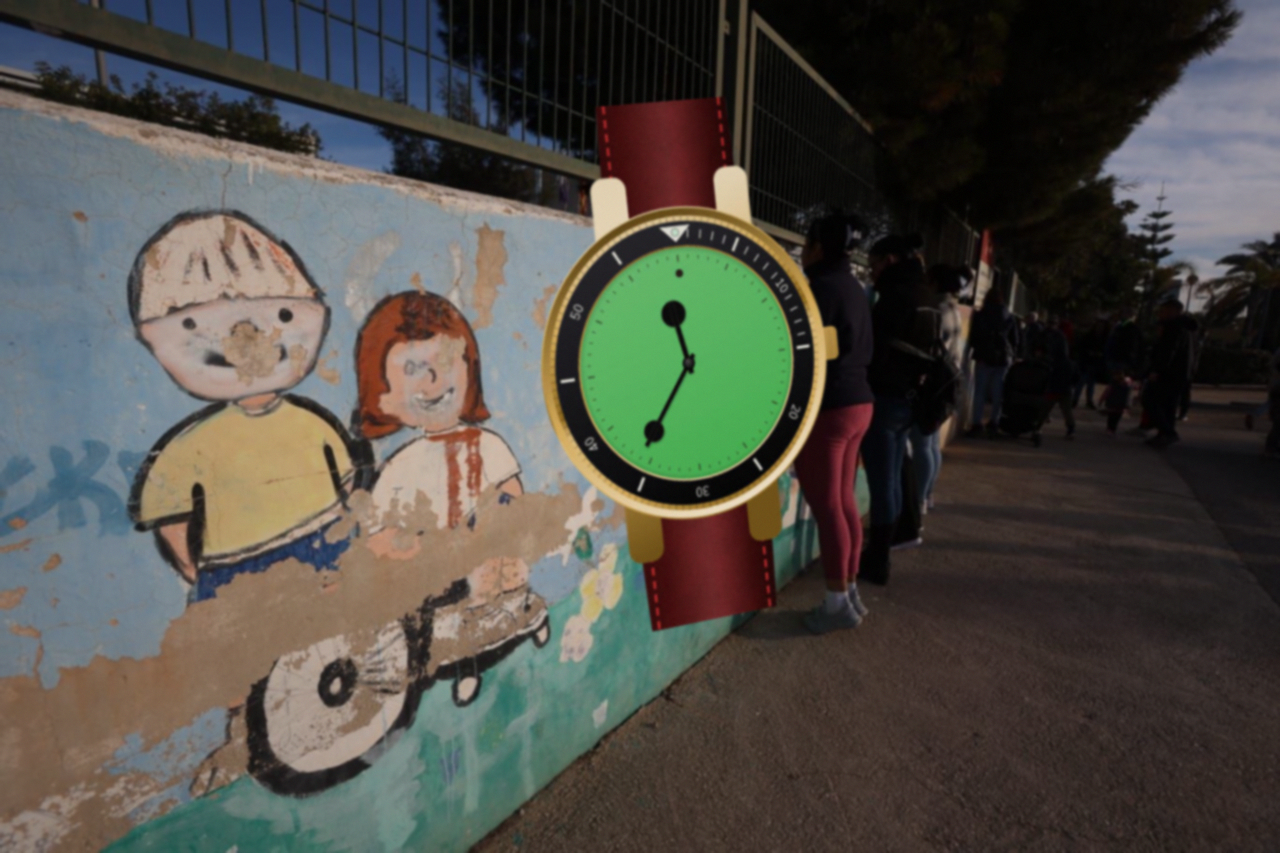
11:36
